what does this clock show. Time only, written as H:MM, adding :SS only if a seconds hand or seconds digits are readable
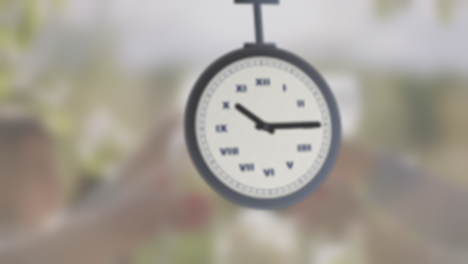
10:15
